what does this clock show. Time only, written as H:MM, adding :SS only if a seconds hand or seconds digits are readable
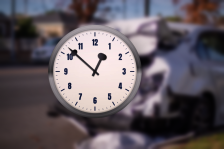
12:52
